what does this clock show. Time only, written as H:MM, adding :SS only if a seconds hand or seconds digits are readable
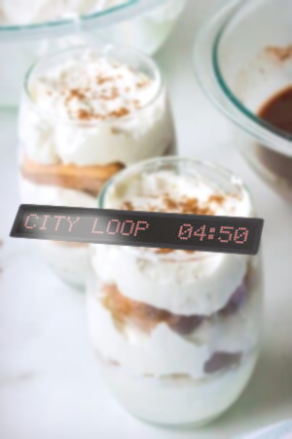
4:50
